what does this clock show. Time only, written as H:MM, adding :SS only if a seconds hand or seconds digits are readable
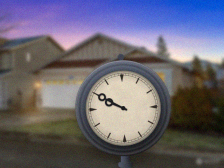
9:50
